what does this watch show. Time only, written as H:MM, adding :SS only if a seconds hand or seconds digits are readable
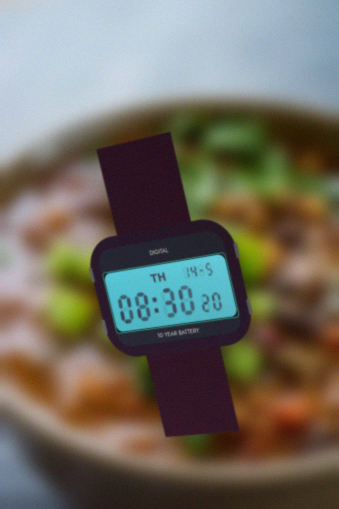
8:30:20
